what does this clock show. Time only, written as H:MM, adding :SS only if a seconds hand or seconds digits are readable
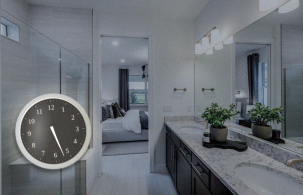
5:27
